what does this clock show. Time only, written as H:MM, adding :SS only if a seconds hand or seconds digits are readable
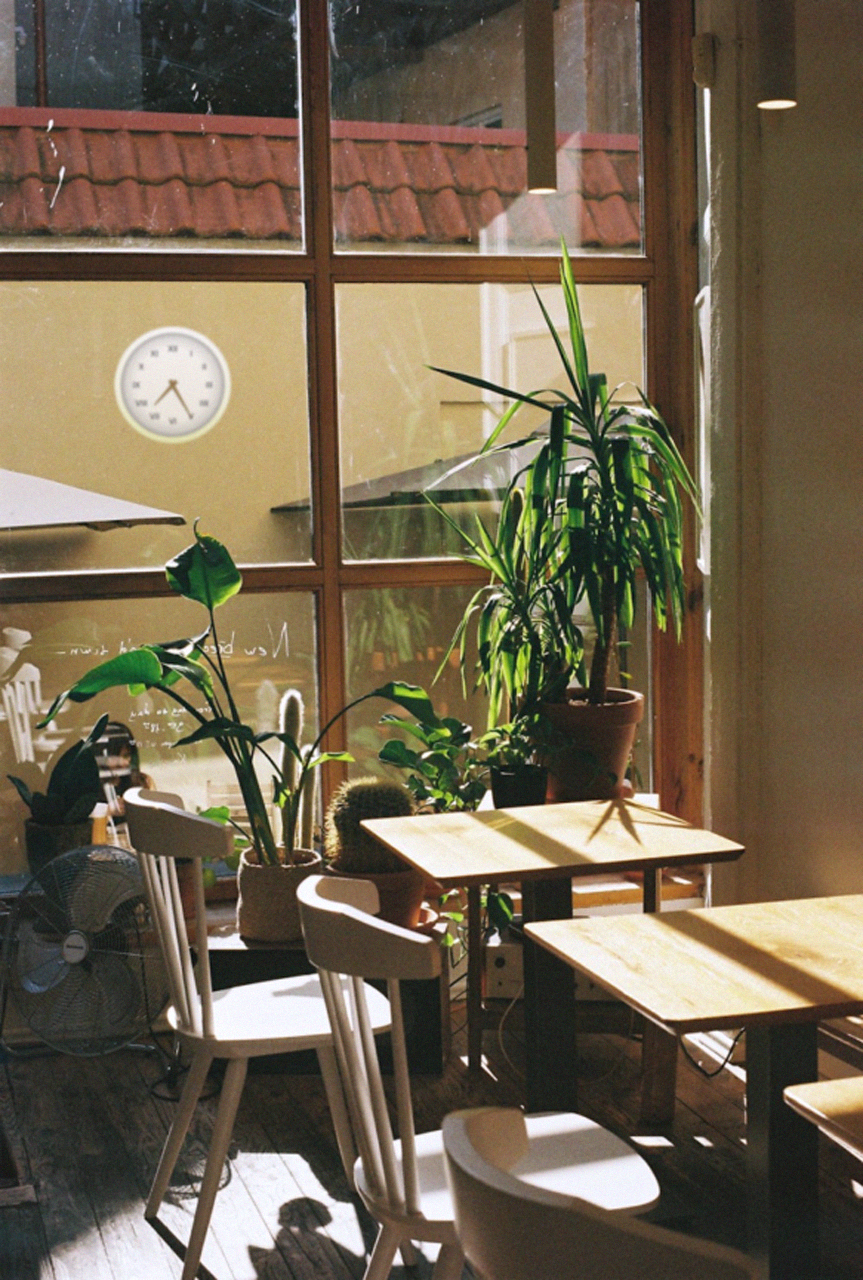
7:25
